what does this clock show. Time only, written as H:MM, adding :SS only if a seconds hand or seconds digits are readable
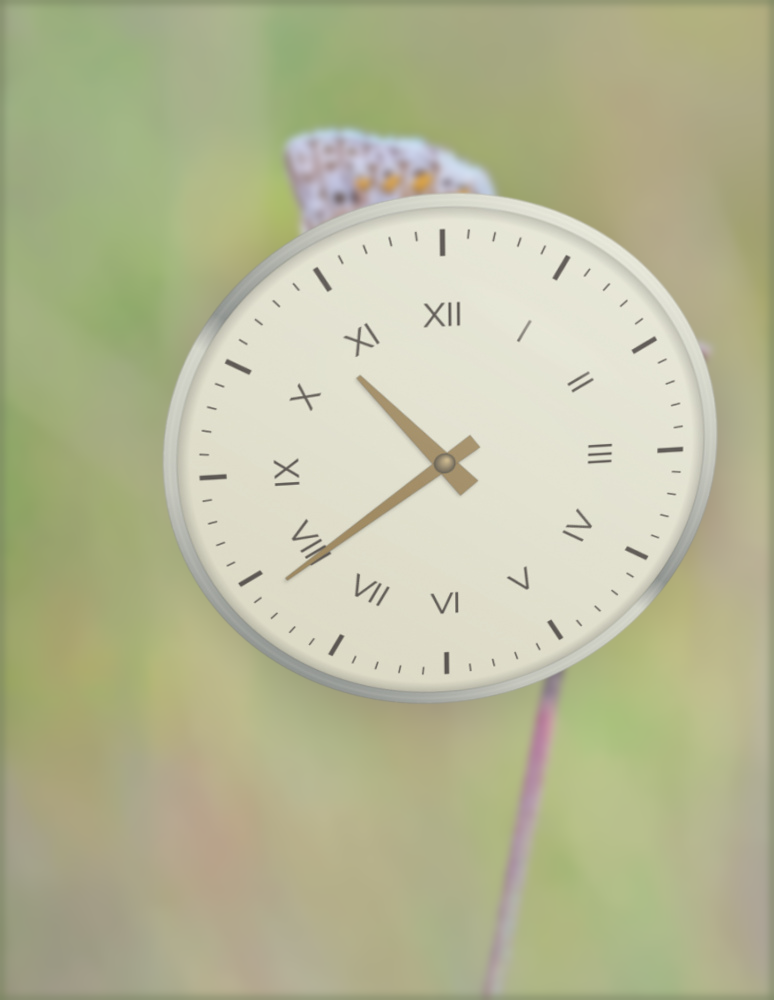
10:39
